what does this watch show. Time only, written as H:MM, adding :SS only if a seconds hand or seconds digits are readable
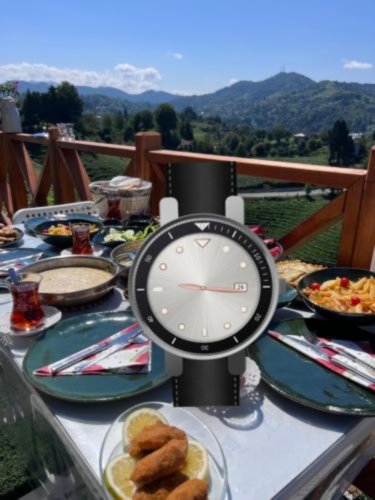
9:16
